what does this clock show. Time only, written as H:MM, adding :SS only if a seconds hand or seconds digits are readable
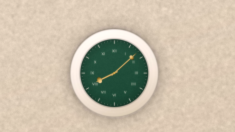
8:08
